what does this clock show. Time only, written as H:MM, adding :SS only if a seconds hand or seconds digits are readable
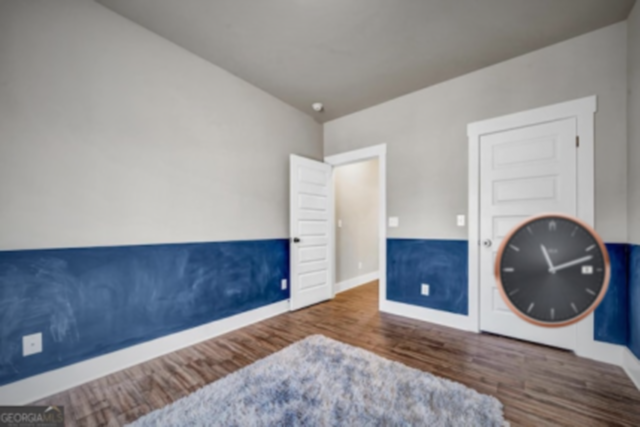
11:12
